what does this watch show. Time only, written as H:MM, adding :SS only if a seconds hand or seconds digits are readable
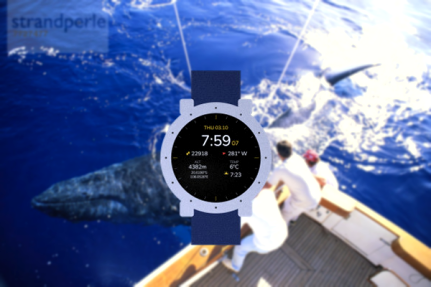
7:59
